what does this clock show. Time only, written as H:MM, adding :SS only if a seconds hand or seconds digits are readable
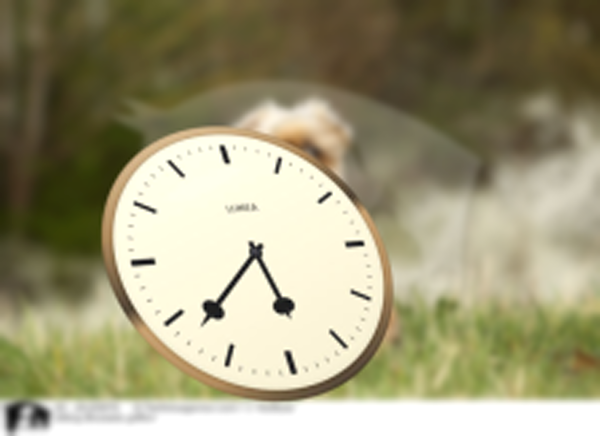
5:38
